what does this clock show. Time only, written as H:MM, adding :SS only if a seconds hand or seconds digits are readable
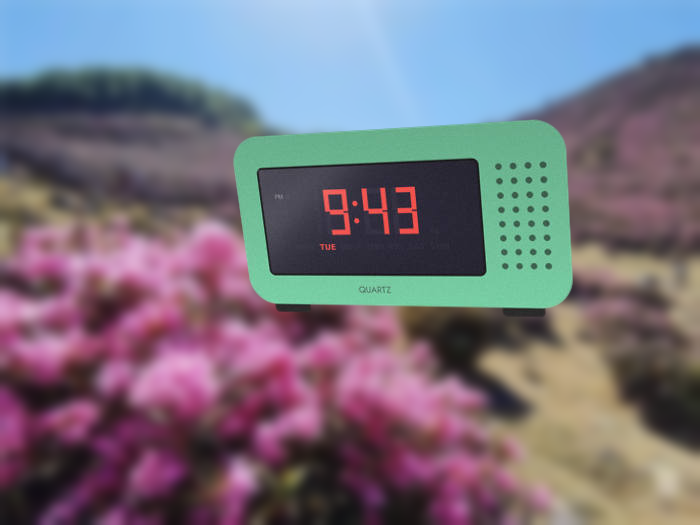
9:43
